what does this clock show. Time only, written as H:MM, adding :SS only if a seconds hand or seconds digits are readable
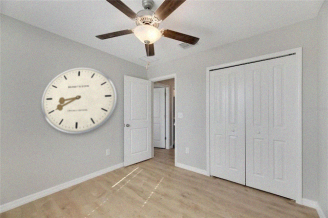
8:40
